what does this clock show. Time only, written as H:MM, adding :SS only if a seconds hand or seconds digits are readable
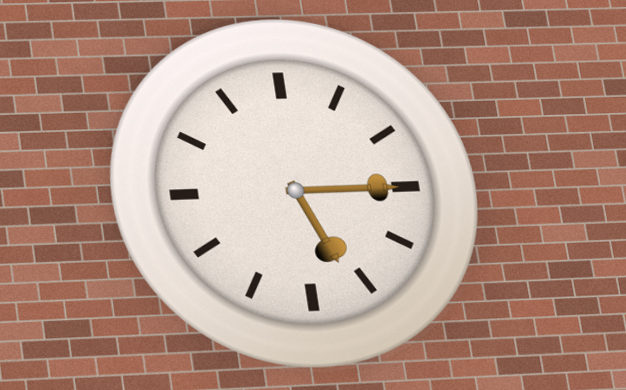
5:15
